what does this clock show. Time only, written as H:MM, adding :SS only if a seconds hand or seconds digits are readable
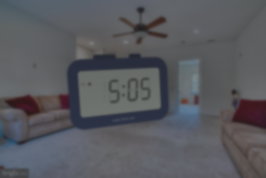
5:05
